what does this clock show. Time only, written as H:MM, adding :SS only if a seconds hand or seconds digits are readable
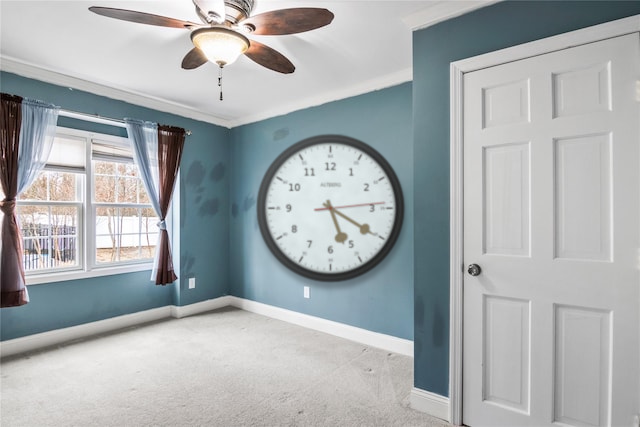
5:20:14
